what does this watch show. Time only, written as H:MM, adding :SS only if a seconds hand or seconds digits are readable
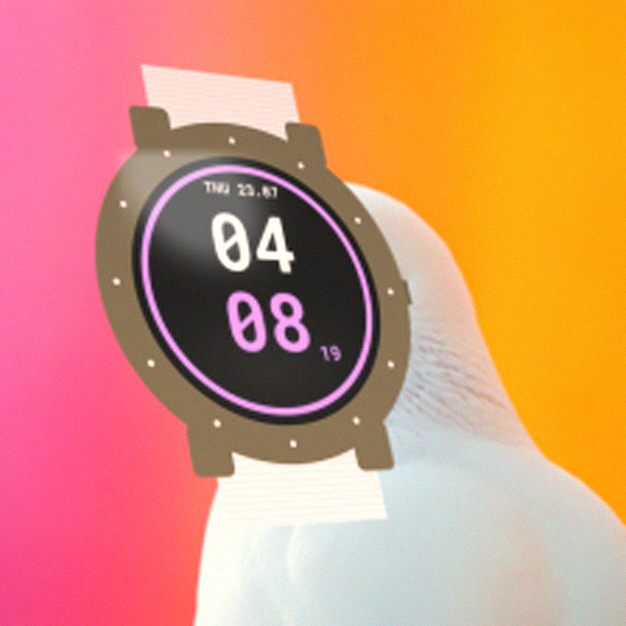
4:08:19
